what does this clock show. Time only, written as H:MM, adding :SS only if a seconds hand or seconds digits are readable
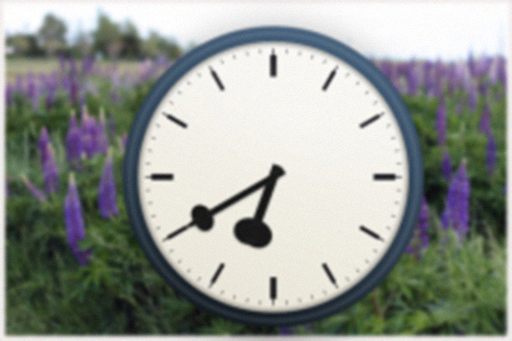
6:40
